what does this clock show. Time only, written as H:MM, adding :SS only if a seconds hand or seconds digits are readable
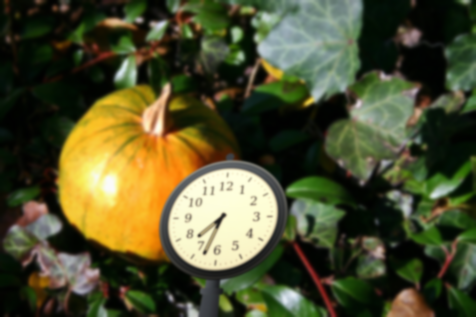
7:33
